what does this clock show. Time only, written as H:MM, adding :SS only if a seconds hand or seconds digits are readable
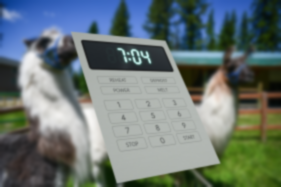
7:04
